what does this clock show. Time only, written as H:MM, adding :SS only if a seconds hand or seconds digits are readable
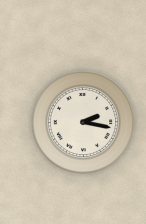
2:17
